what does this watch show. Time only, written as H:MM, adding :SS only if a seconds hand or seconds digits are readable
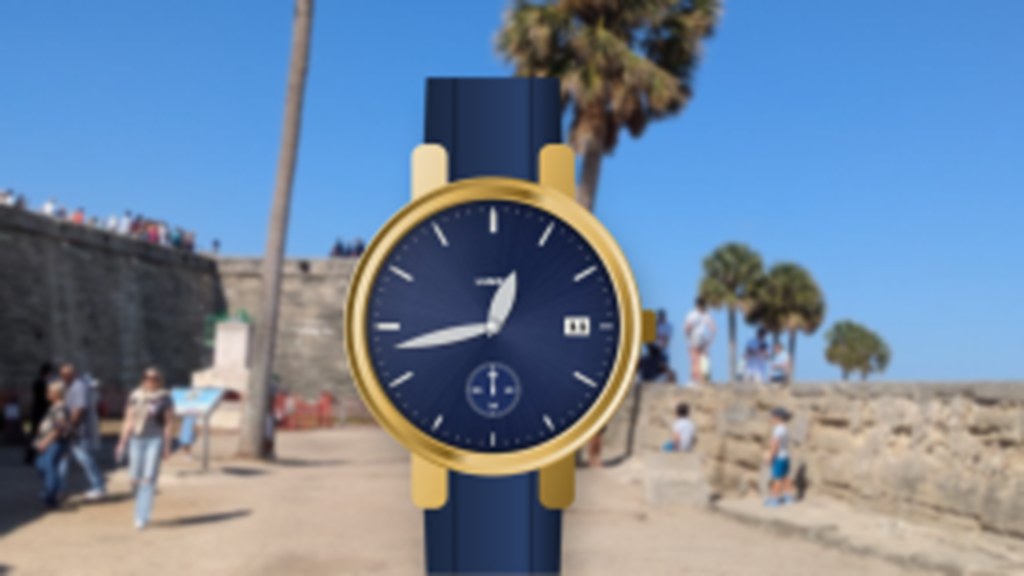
12:43
